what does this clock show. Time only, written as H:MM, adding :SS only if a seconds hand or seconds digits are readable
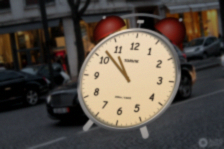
10:52
